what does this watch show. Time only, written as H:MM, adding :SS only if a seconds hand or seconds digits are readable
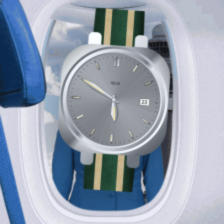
5:50
